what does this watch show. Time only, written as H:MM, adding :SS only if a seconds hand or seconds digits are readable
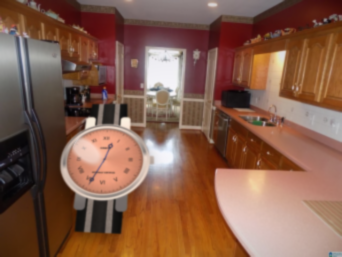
12:34
